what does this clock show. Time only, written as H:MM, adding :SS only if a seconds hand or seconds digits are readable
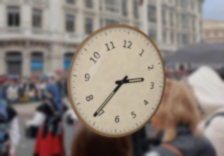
2:36
